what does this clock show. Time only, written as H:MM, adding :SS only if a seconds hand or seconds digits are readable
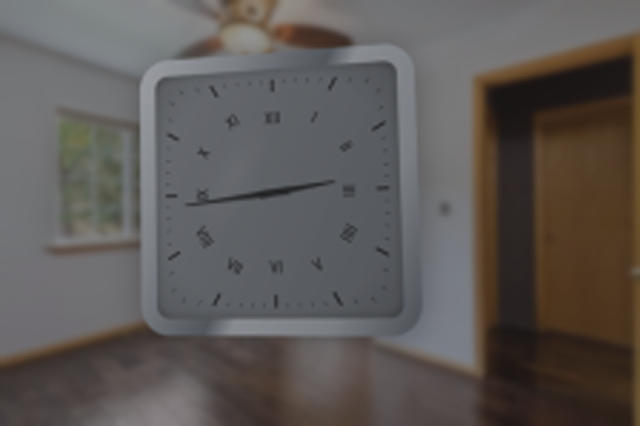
2:44
